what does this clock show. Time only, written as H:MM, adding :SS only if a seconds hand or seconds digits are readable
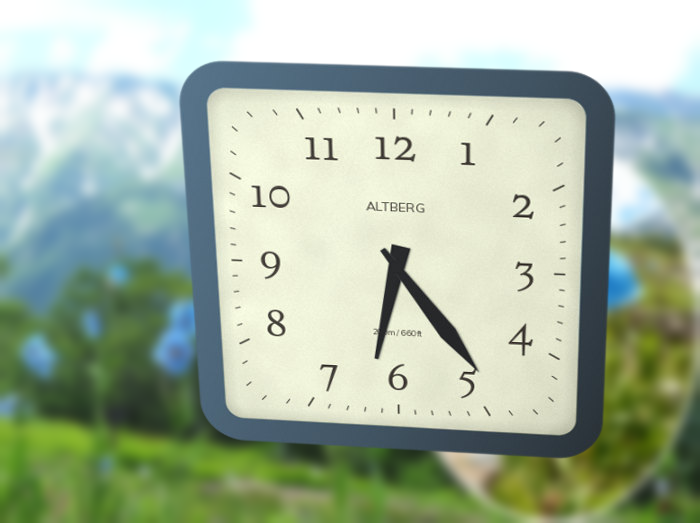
6:24
